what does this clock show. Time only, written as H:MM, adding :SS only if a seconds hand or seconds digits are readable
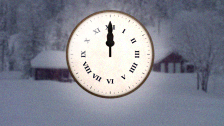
12:00
